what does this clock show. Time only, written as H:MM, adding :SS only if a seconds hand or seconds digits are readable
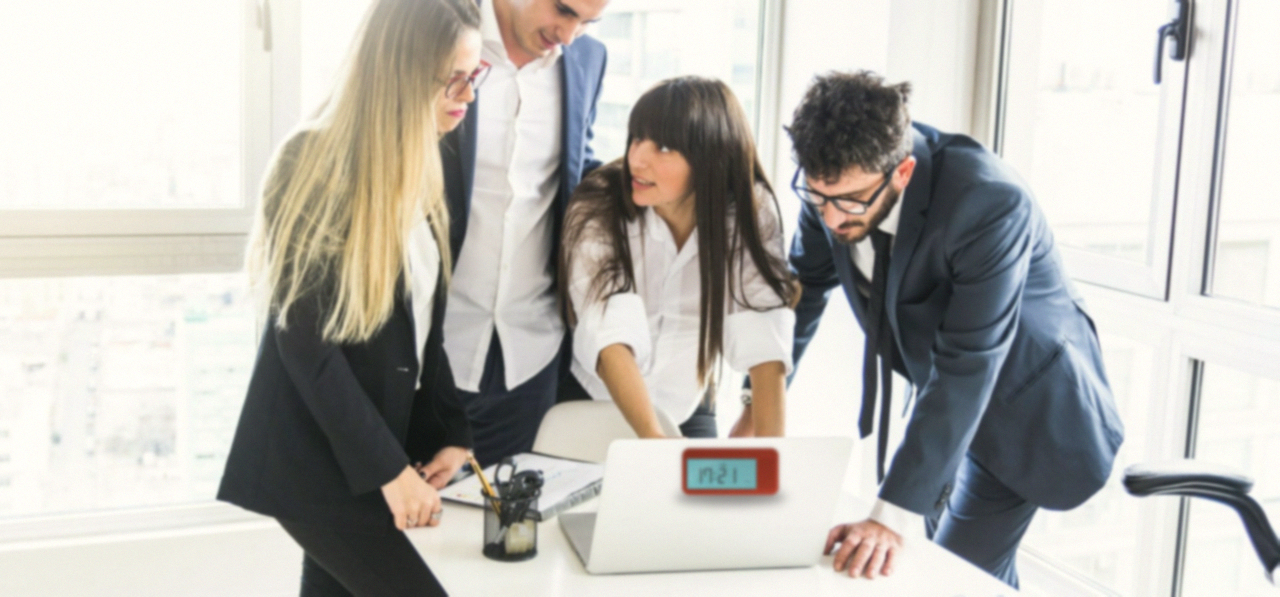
17:21
